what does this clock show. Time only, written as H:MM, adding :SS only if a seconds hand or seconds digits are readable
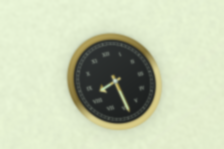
8:29
